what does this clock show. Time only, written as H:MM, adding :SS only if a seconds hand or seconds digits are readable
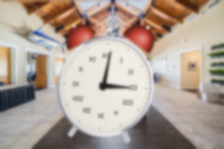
3:01
